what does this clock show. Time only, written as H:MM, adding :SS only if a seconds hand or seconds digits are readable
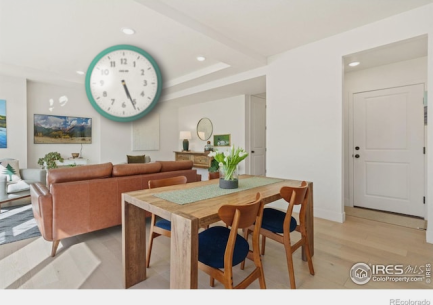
5:26
